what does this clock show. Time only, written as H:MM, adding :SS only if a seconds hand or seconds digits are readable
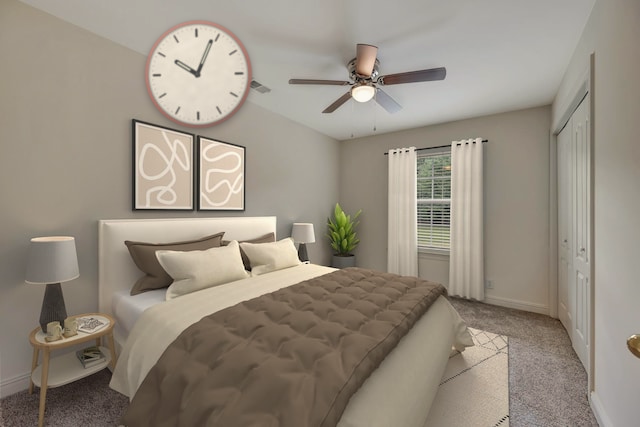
10:04
